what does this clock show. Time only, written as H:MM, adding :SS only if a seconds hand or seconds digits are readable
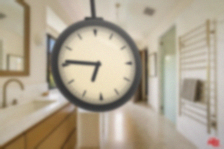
6:46
